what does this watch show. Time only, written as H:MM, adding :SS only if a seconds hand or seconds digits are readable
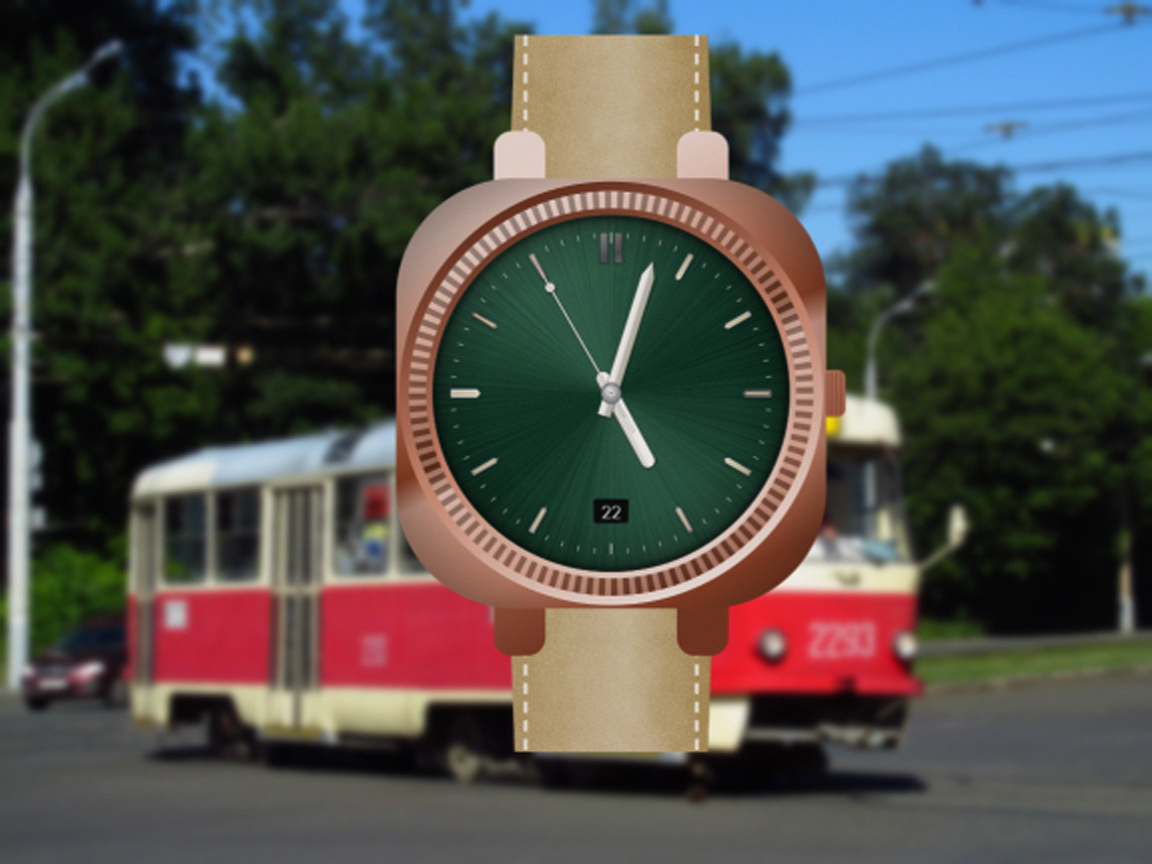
5:02:55
